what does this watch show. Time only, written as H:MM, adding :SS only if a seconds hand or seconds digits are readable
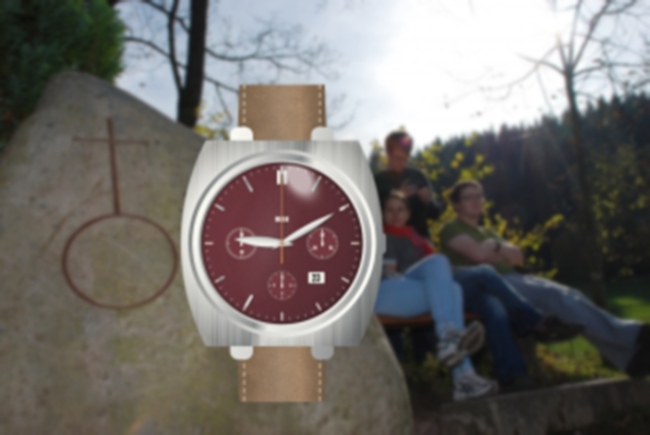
9:10
